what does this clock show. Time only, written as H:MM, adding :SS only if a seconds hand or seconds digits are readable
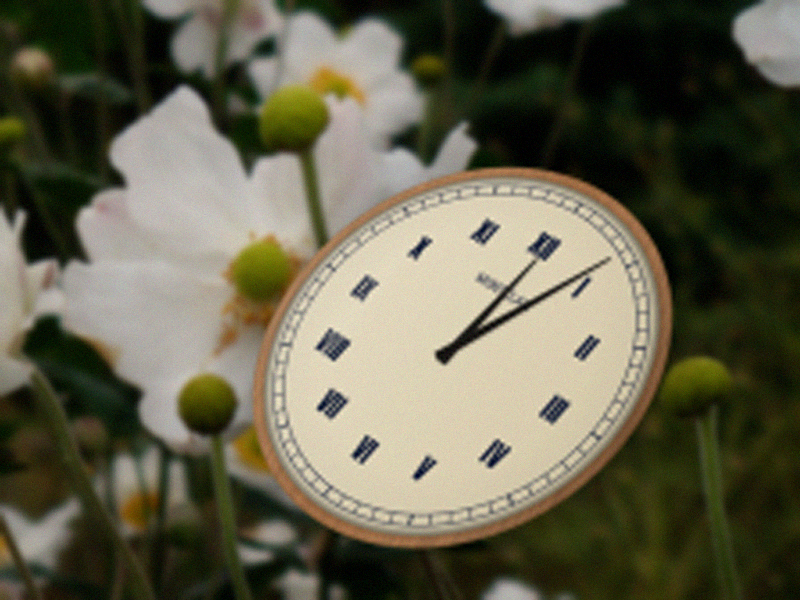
12:04
